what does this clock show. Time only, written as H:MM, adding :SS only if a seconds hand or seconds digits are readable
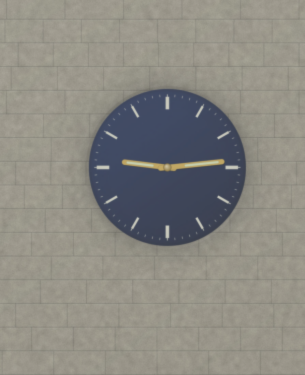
9:14
